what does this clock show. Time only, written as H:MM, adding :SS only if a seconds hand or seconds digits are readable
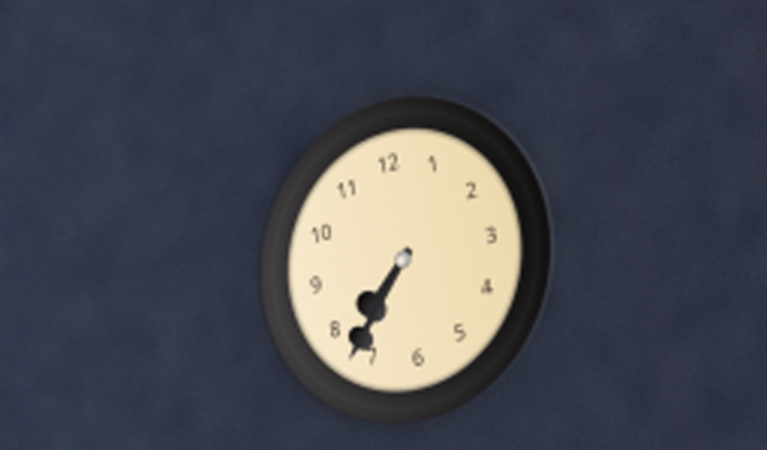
7:37
